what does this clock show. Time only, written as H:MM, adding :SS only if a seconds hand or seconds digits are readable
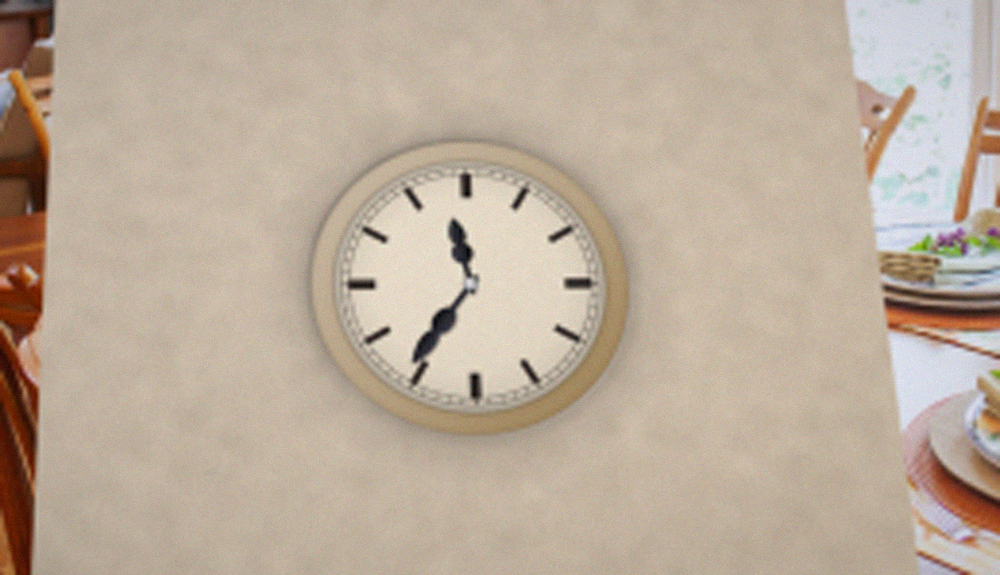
11:36
